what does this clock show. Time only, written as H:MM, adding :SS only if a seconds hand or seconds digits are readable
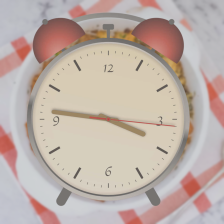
3:46:16
